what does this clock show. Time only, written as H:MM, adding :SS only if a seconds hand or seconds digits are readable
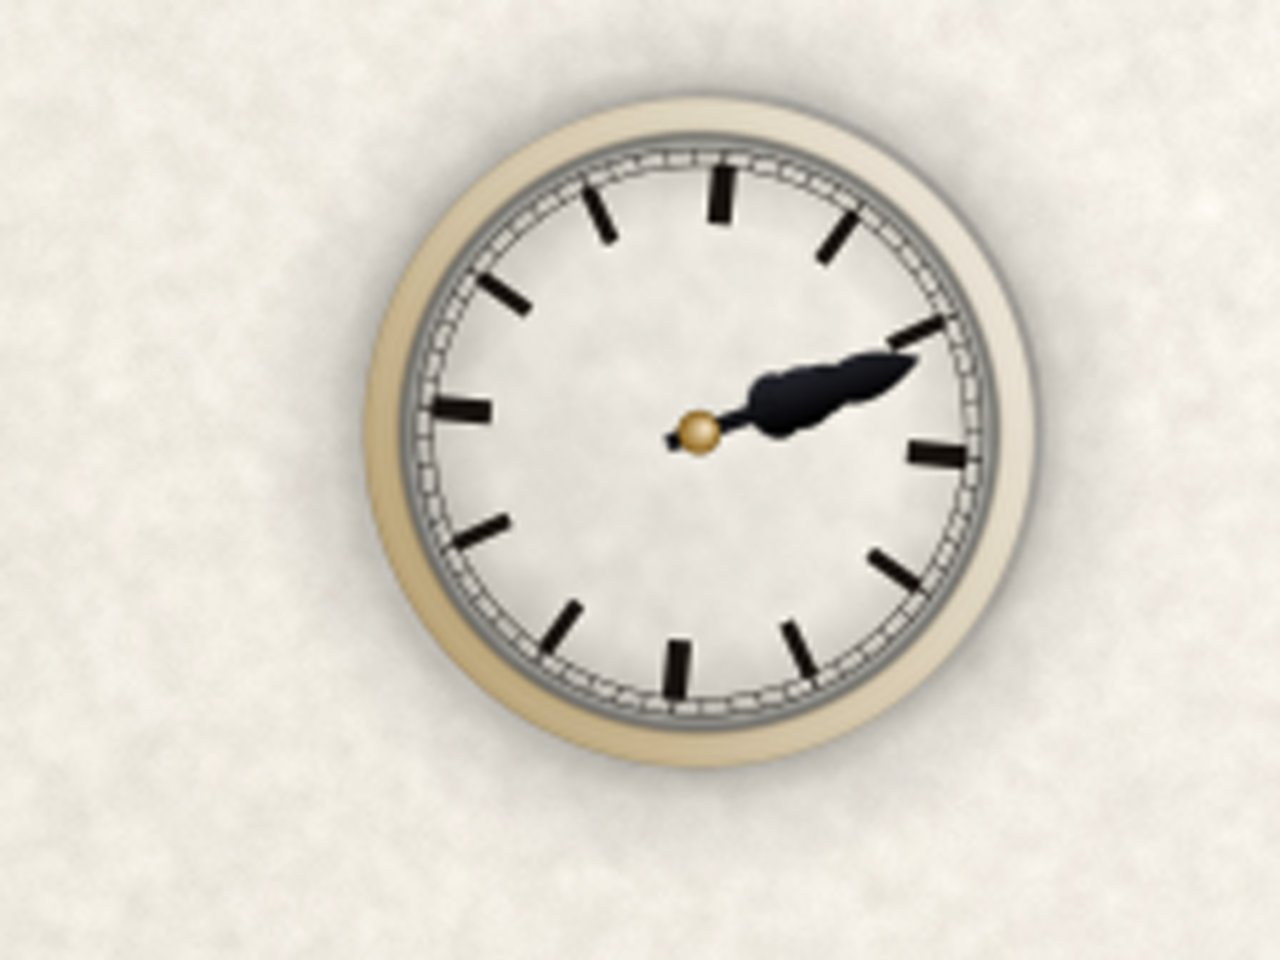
2:11
